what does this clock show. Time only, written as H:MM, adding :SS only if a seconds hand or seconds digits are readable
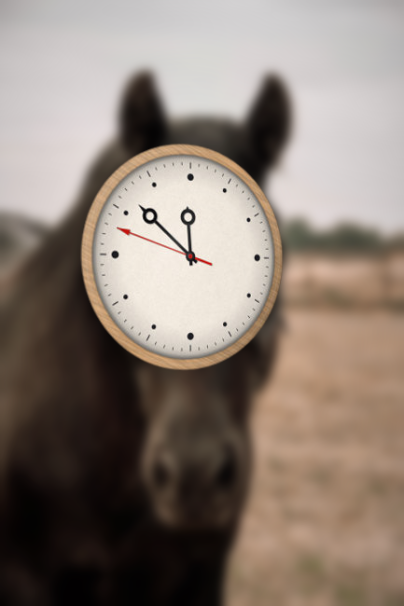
11:51:48
